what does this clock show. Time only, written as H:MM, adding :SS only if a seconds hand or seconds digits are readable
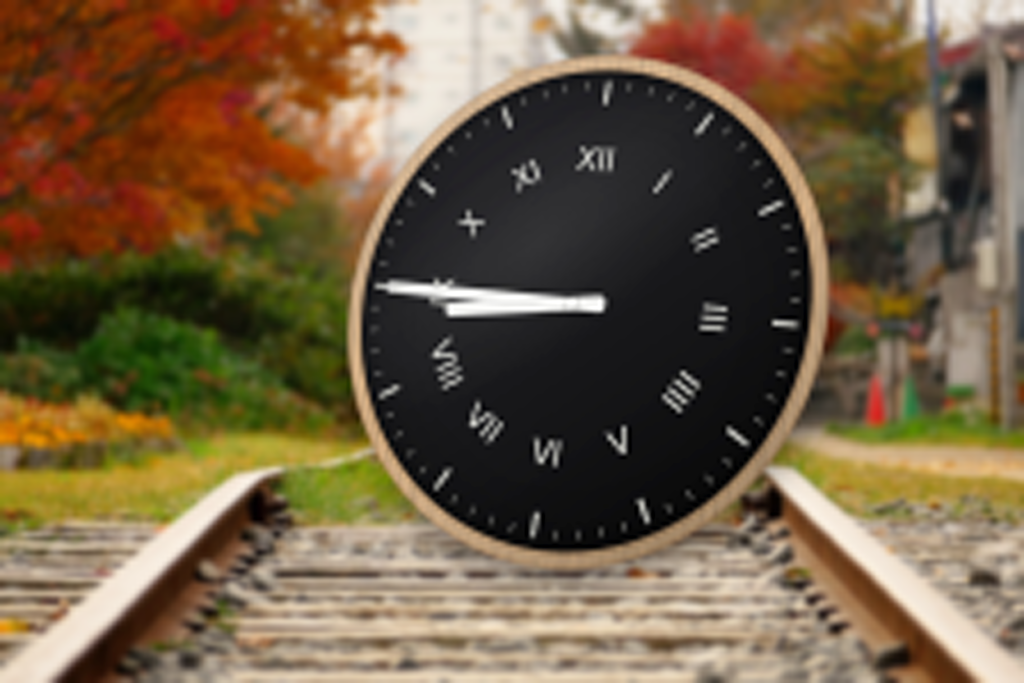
8:45
